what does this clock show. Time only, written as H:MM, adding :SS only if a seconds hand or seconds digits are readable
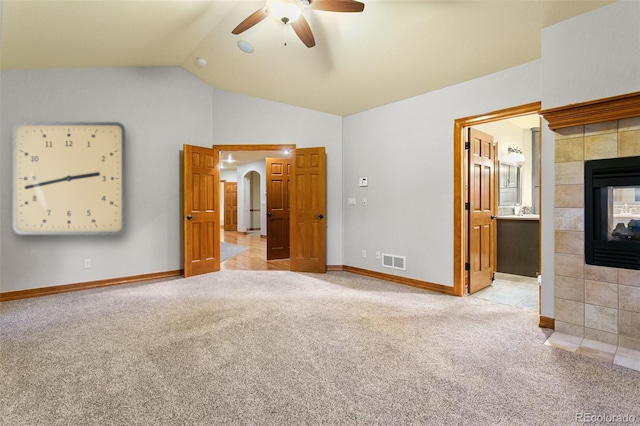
2:43
